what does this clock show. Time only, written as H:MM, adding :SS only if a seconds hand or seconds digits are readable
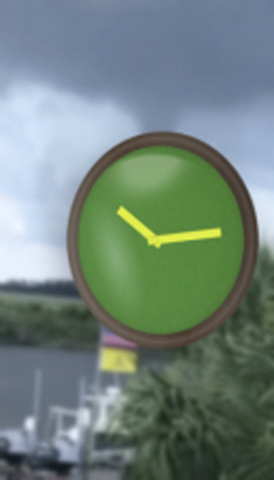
10:14
